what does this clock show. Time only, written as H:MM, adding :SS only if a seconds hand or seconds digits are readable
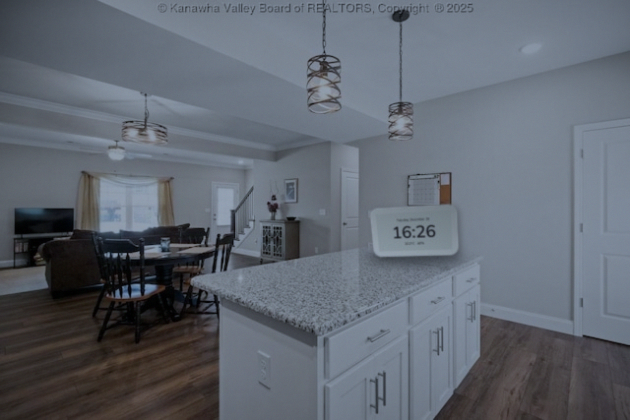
16:26
